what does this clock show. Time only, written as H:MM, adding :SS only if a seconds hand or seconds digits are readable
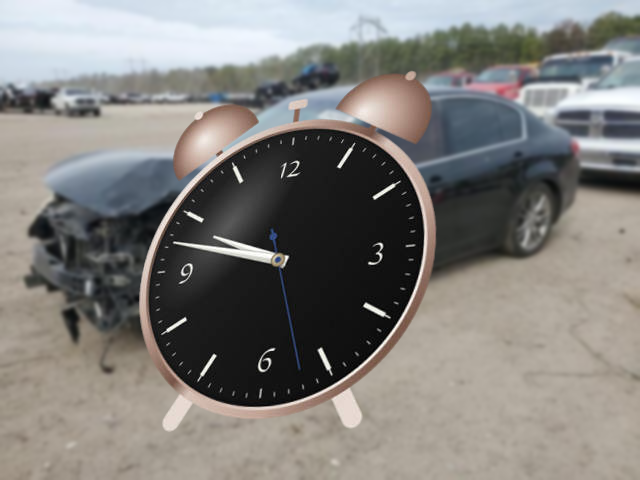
9:47:27
